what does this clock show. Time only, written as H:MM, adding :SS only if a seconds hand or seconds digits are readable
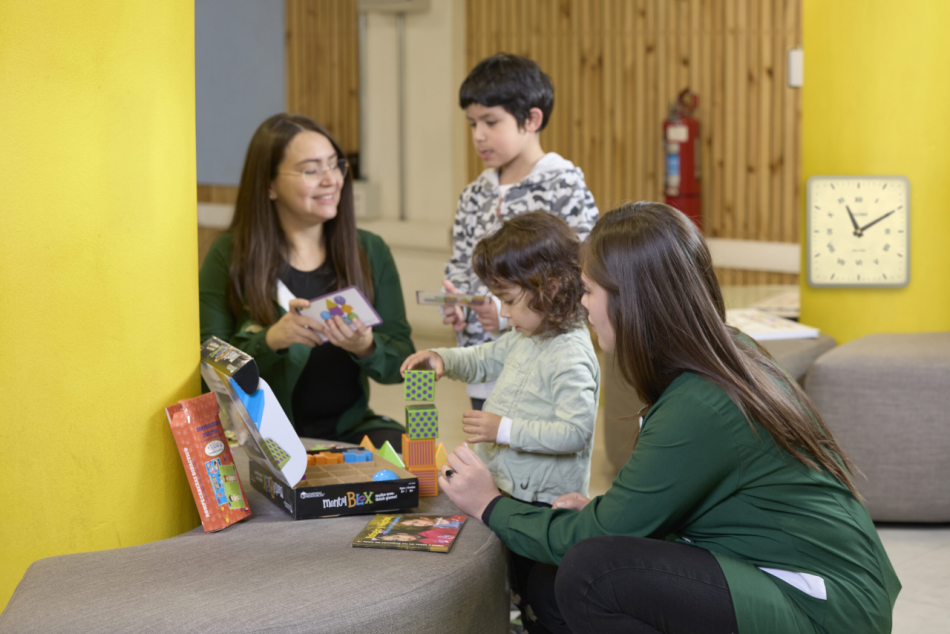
11:10
